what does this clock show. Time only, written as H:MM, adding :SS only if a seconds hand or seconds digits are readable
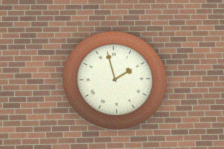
1:58
